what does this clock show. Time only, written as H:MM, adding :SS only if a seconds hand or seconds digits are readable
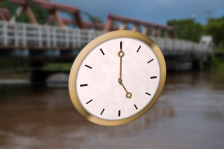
5:00
